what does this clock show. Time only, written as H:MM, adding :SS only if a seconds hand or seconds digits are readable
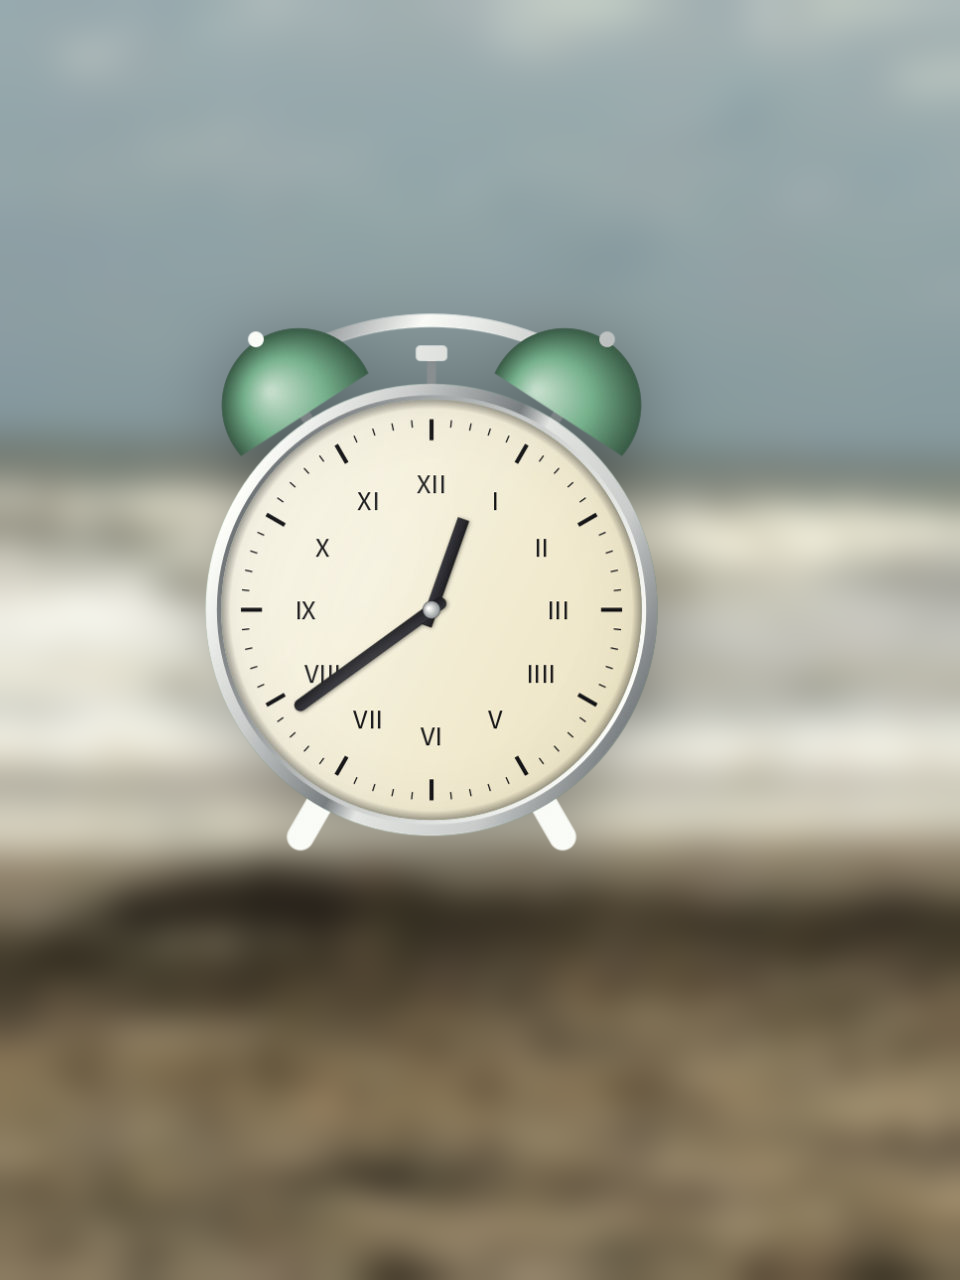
12:39
